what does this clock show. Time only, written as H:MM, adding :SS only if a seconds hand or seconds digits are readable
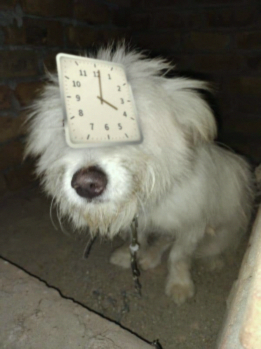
4:01
